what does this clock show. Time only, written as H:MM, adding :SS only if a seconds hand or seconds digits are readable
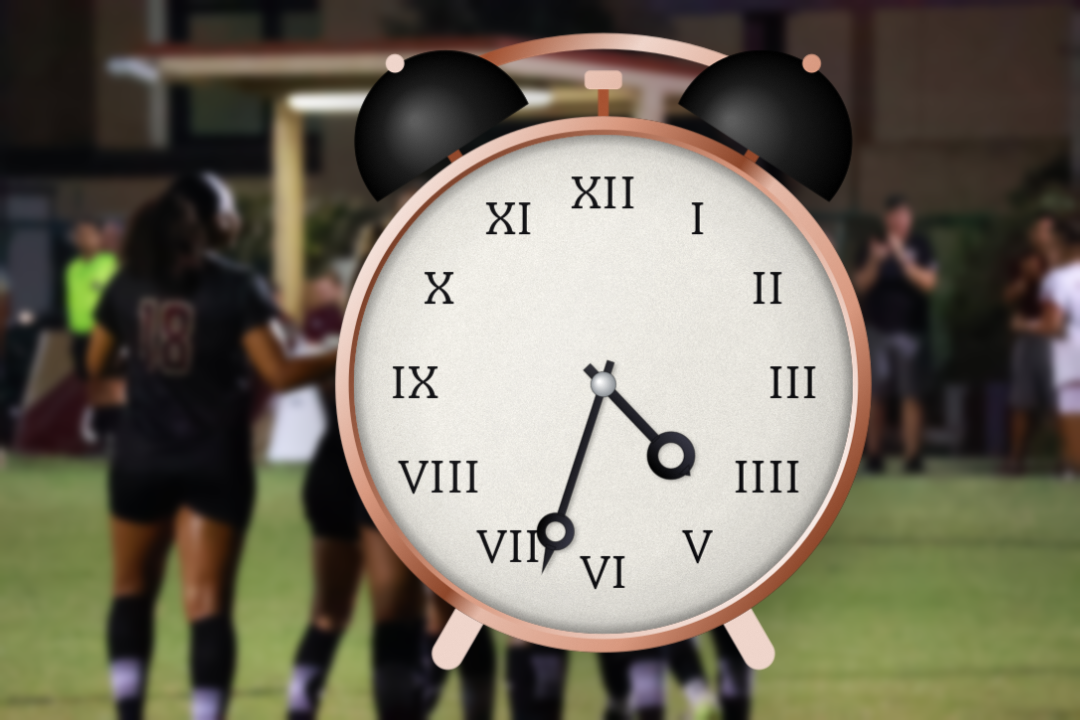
4:33
